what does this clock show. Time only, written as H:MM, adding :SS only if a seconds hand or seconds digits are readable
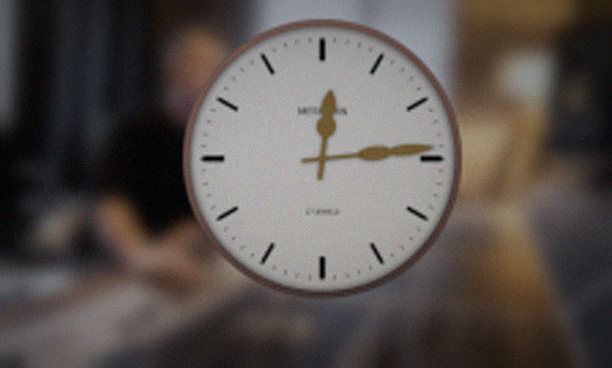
12:14
